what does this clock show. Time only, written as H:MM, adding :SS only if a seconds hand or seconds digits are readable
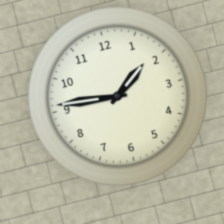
1:46
